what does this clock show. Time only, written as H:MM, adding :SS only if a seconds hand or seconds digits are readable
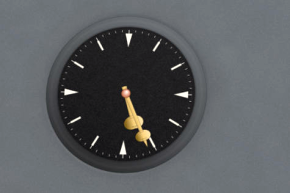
5:26
